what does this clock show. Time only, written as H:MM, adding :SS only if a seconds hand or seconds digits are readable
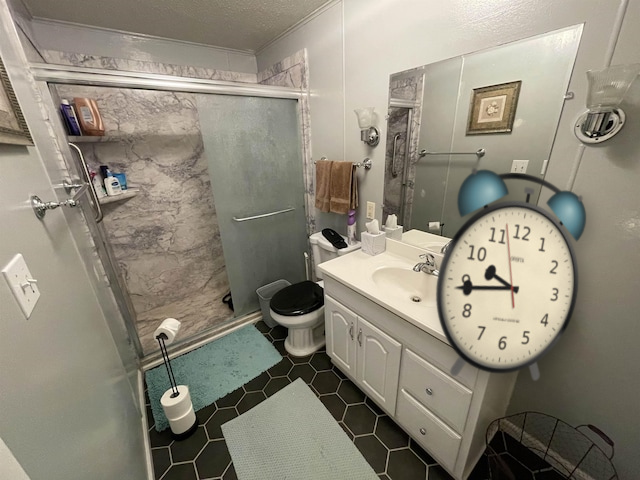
9:43:57
